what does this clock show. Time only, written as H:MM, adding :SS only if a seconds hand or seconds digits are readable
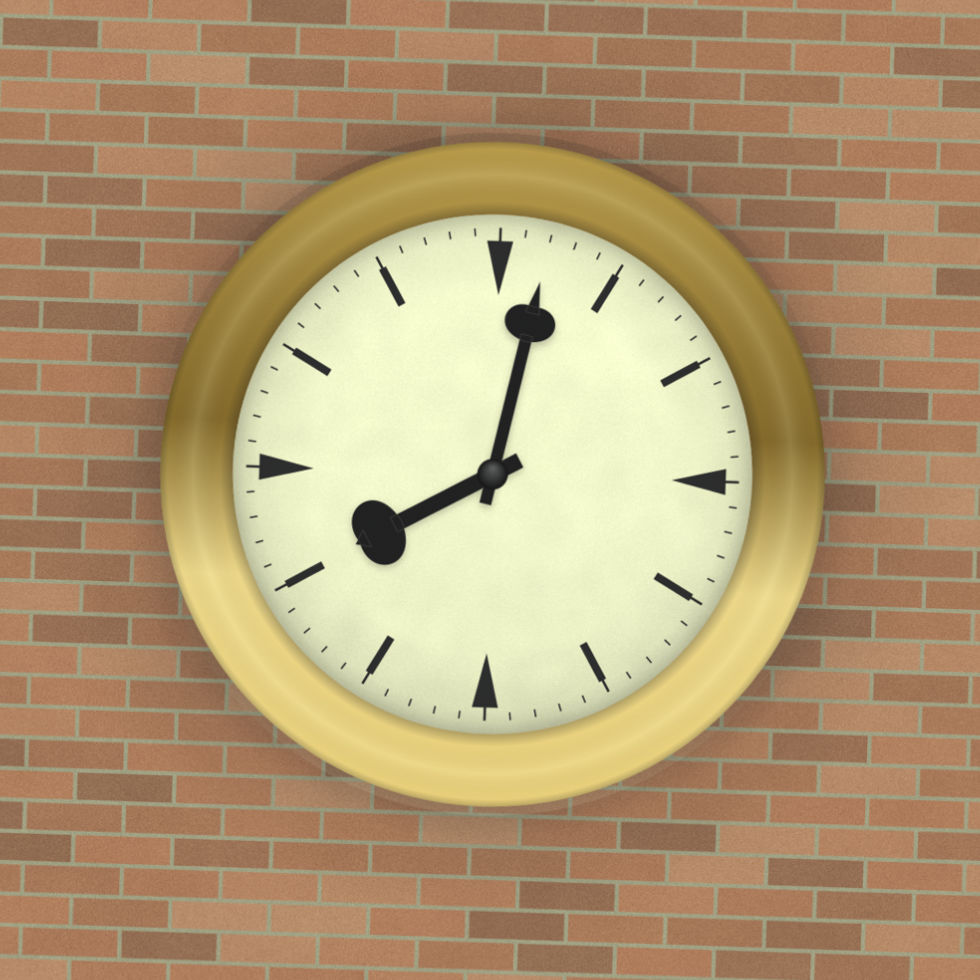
8:02
